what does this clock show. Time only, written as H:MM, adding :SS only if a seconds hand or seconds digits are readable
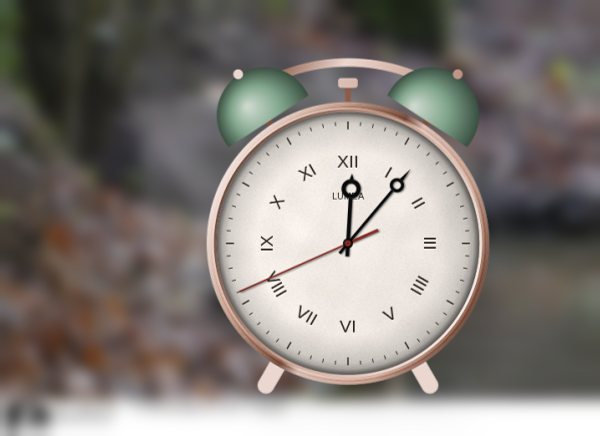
12:06:41
